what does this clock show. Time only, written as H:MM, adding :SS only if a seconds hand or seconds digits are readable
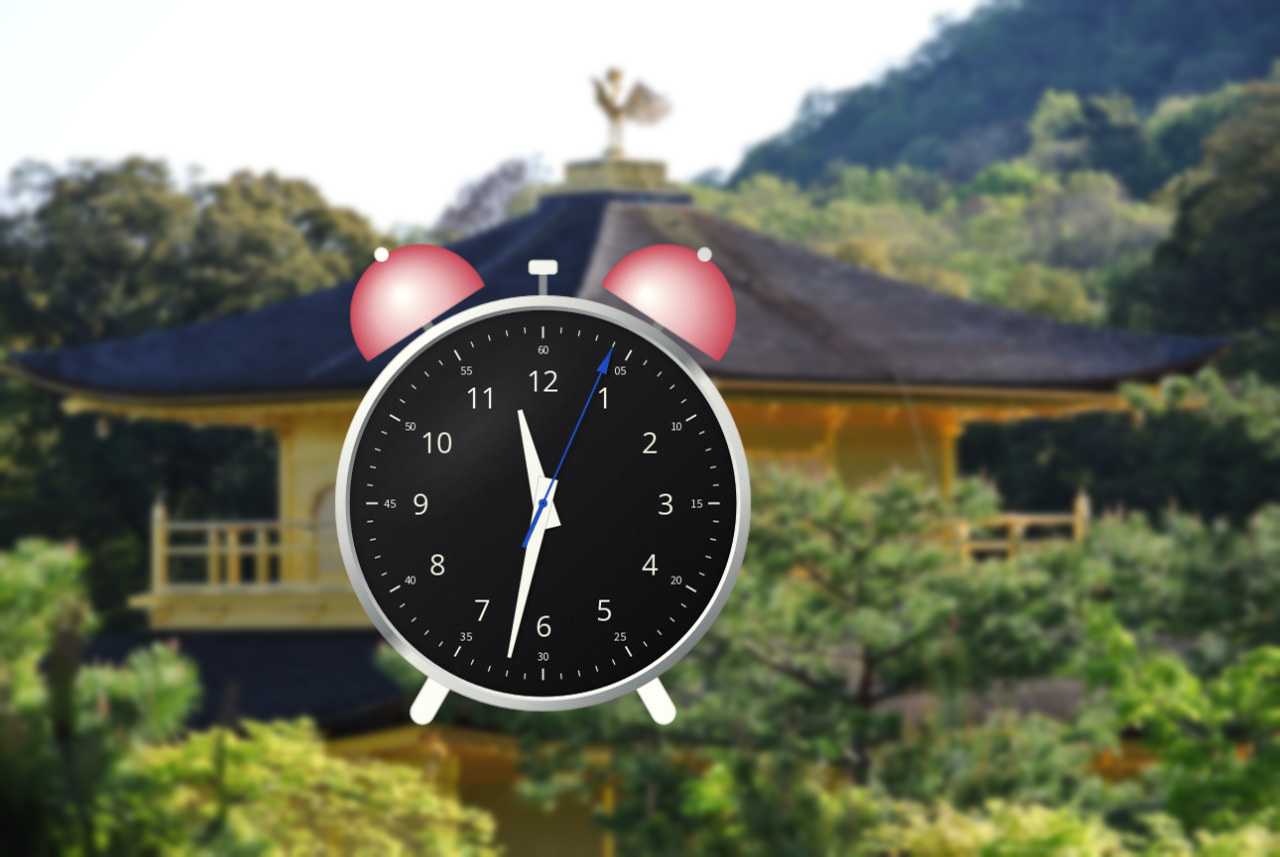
11:32:04
